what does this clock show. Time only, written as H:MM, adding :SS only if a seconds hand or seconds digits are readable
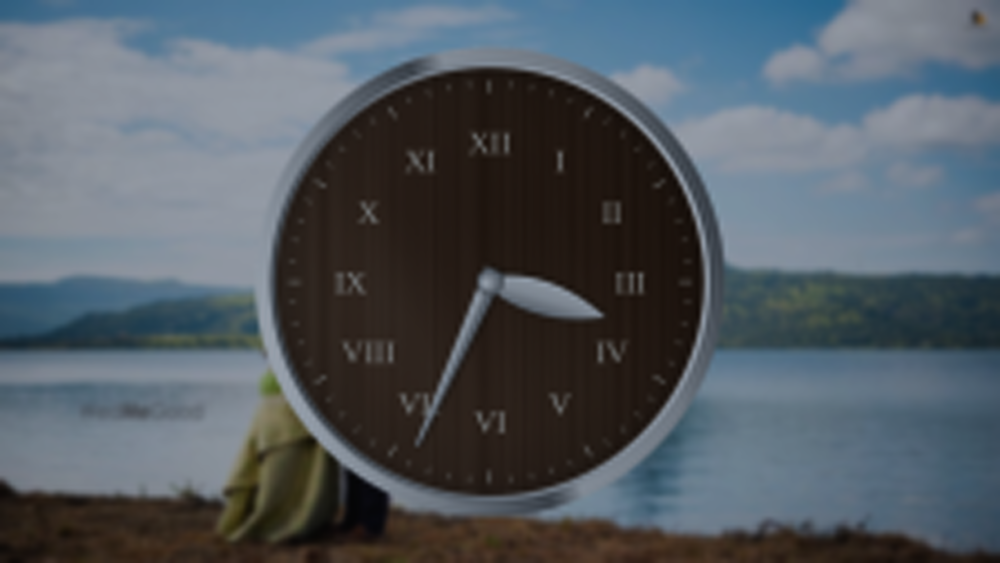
3:34
